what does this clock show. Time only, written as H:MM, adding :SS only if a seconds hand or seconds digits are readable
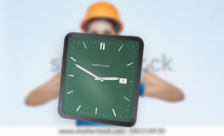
2:49
